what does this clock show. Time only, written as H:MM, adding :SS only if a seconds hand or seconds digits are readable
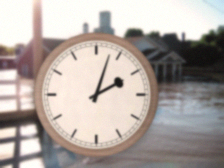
2:03
